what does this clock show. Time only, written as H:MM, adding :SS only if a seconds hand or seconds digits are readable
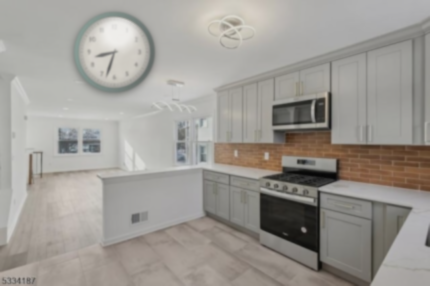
8:33
